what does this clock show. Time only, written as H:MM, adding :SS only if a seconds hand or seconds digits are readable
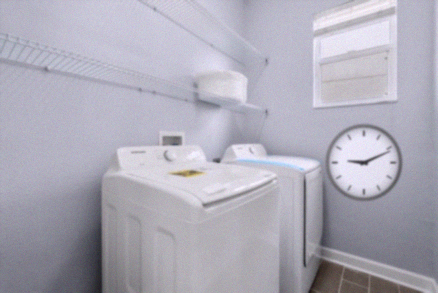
9:11
